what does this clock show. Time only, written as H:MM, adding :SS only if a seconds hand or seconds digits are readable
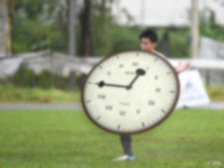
12:45
